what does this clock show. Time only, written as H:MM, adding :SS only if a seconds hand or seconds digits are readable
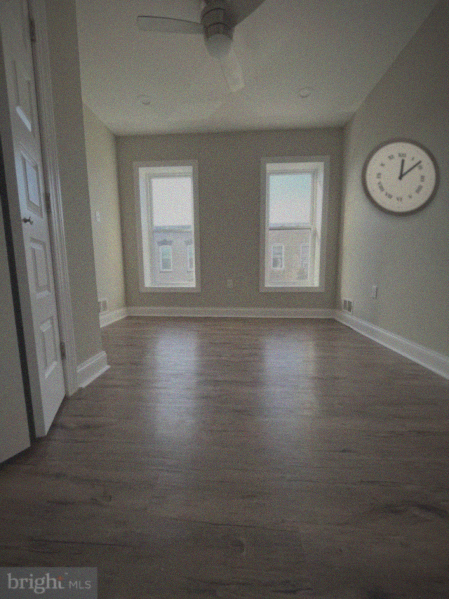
12:08
